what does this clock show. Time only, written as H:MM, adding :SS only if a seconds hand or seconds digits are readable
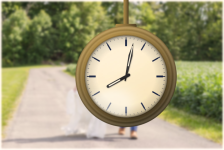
8:02
